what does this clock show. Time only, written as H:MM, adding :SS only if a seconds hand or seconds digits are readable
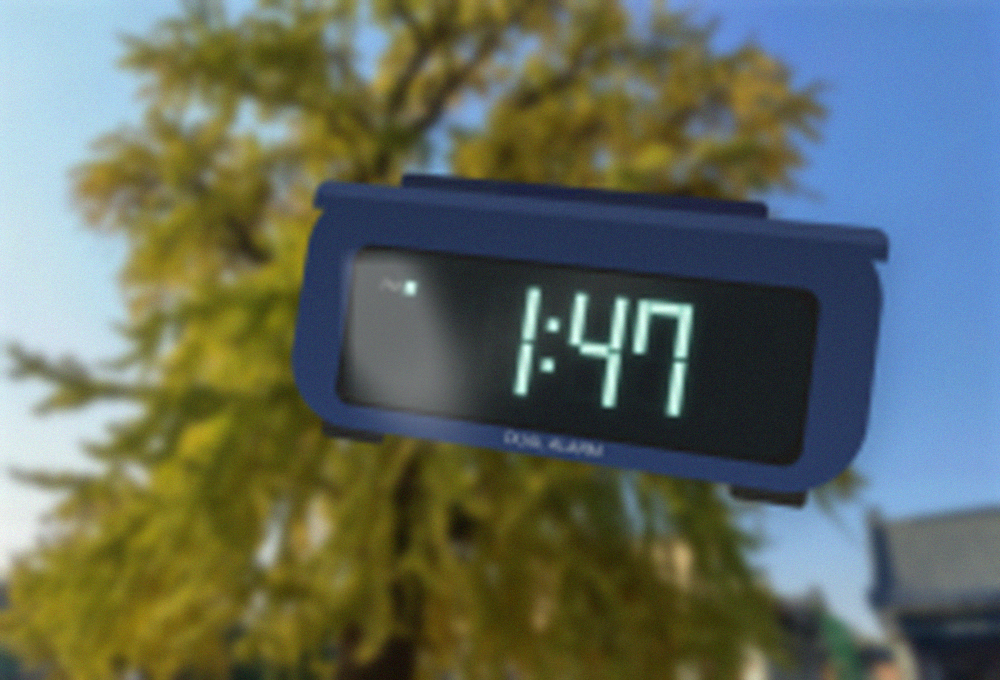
1:47
